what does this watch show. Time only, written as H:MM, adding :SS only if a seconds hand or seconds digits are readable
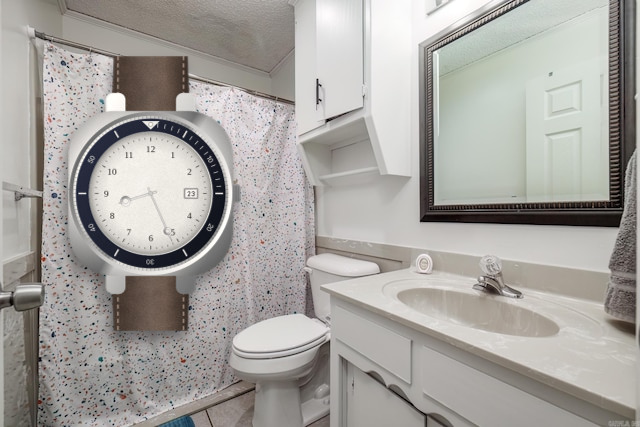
8:26
